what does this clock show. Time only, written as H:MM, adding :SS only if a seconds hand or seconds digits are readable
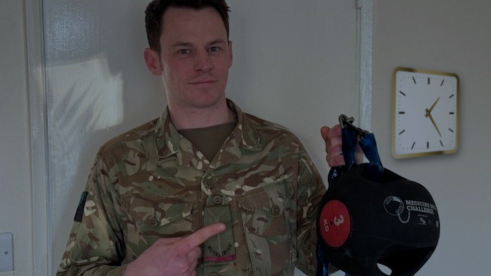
1:24
